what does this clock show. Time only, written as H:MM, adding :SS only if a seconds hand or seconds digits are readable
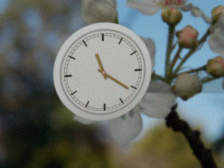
11:21
